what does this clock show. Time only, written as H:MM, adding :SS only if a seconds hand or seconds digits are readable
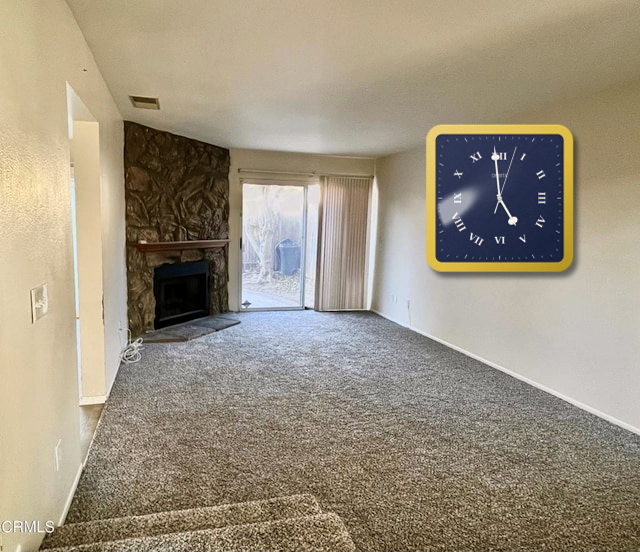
4:59:03
